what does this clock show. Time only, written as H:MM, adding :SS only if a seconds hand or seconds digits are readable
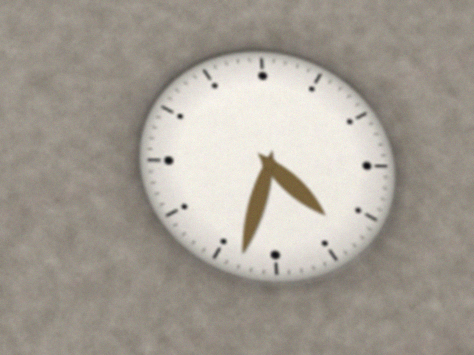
4:33
